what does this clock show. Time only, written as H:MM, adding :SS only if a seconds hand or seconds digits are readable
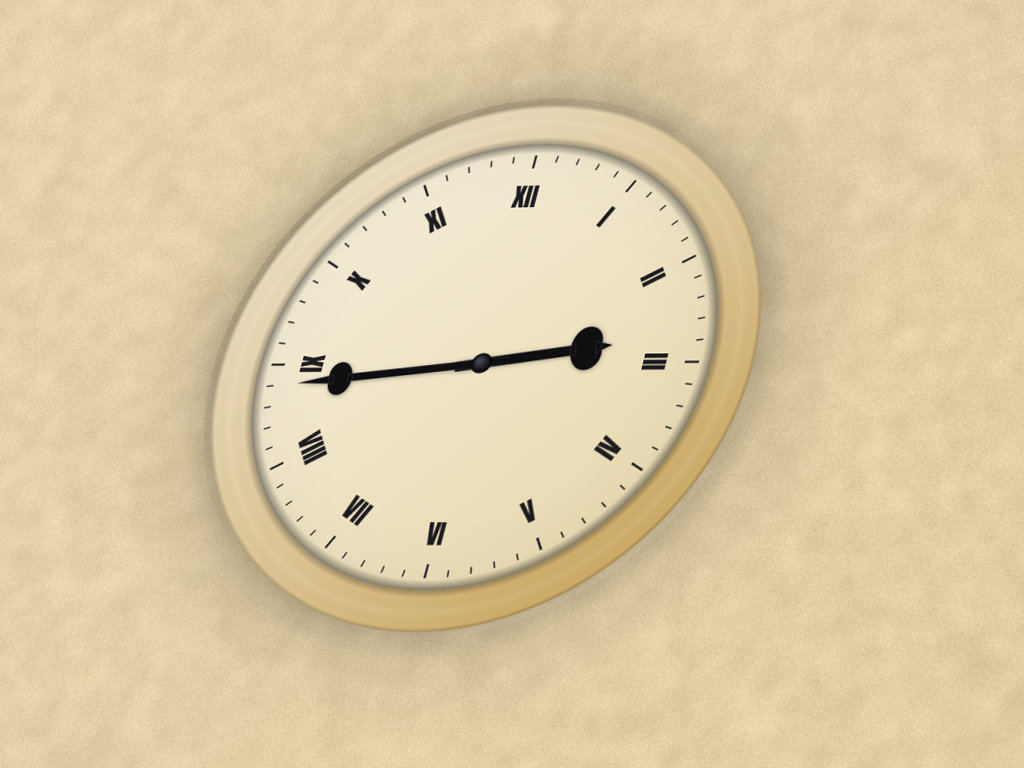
2:44
